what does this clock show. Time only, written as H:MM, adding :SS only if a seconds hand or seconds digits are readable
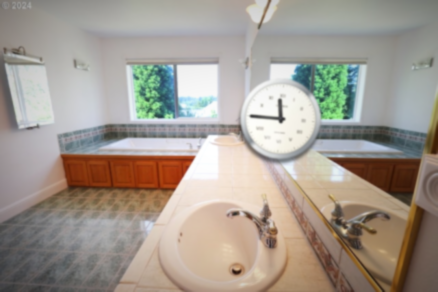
11:45
